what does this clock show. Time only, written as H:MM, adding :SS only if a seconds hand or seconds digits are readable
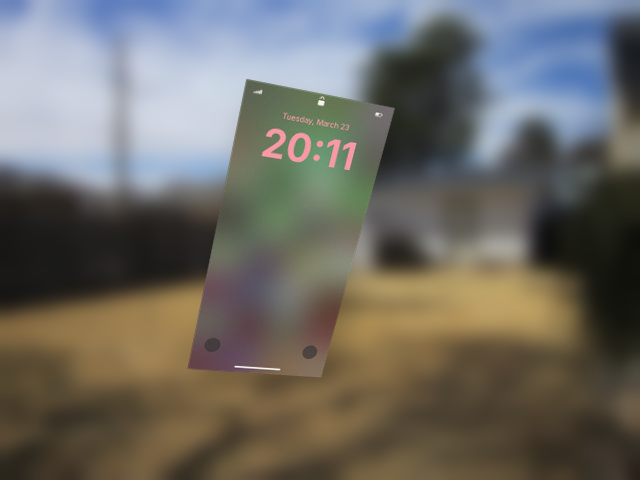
20:11
